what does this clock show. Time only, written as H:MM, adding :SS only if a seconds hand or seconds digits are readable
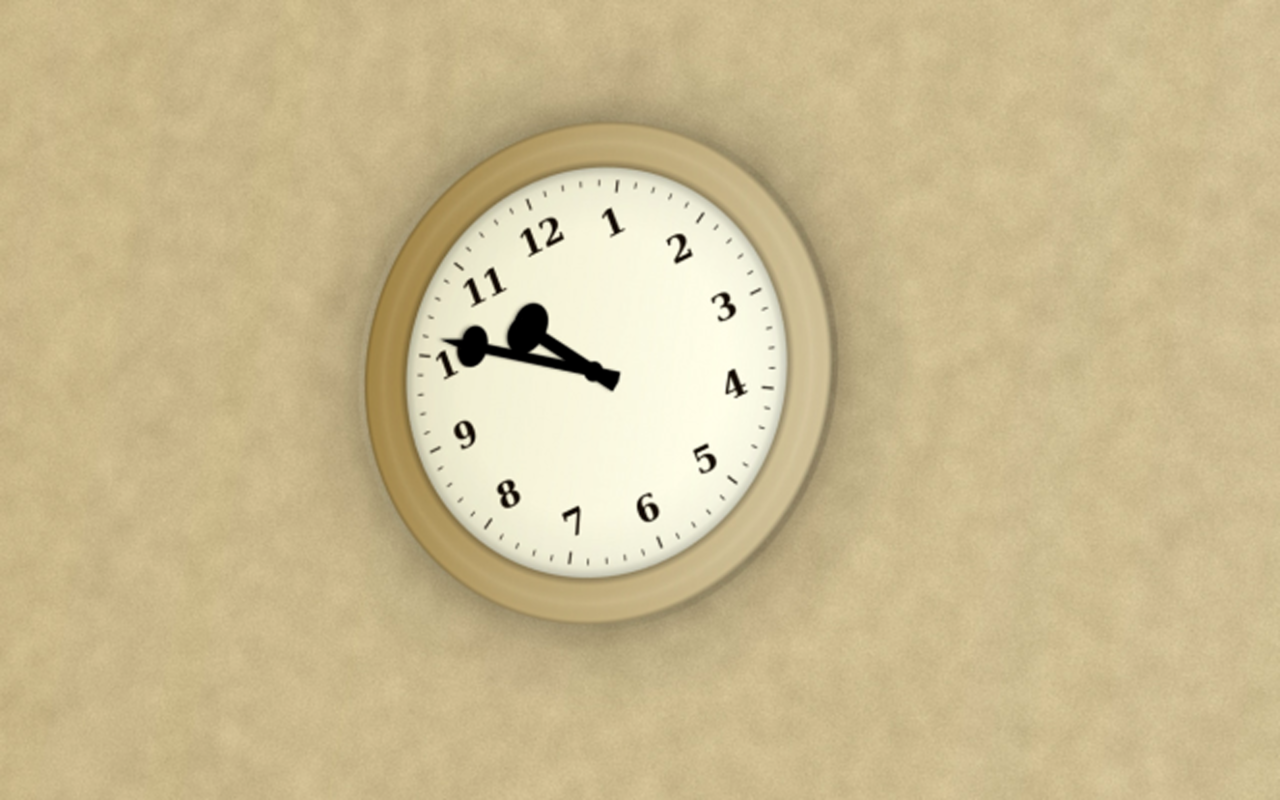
10:51
